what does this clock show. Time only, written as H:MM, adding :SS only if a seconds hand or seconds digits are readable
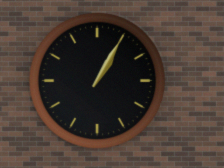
1:05
